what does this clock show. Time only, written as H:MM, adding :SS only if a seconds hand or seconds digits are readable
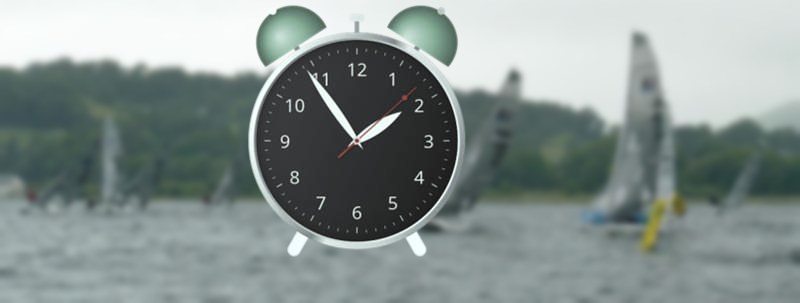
1:54:08
